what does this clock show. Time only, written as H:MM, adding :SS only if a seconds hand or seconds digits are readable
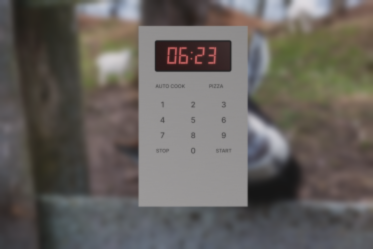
6:23
